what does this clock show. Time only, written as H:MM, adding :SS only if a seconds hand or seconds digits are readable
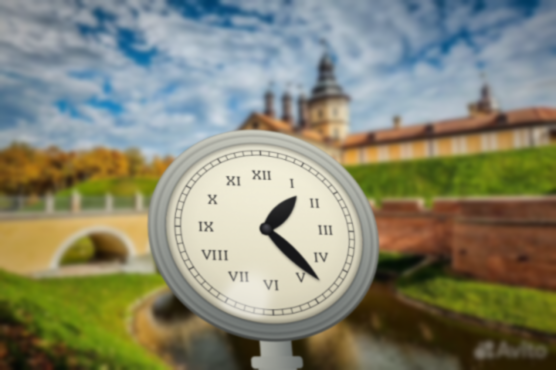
1:23
